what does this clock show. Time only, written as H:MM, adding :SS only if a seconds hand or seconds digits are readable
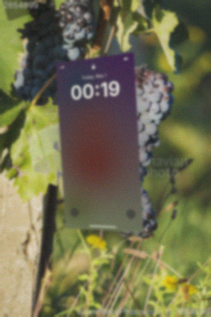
0:19
